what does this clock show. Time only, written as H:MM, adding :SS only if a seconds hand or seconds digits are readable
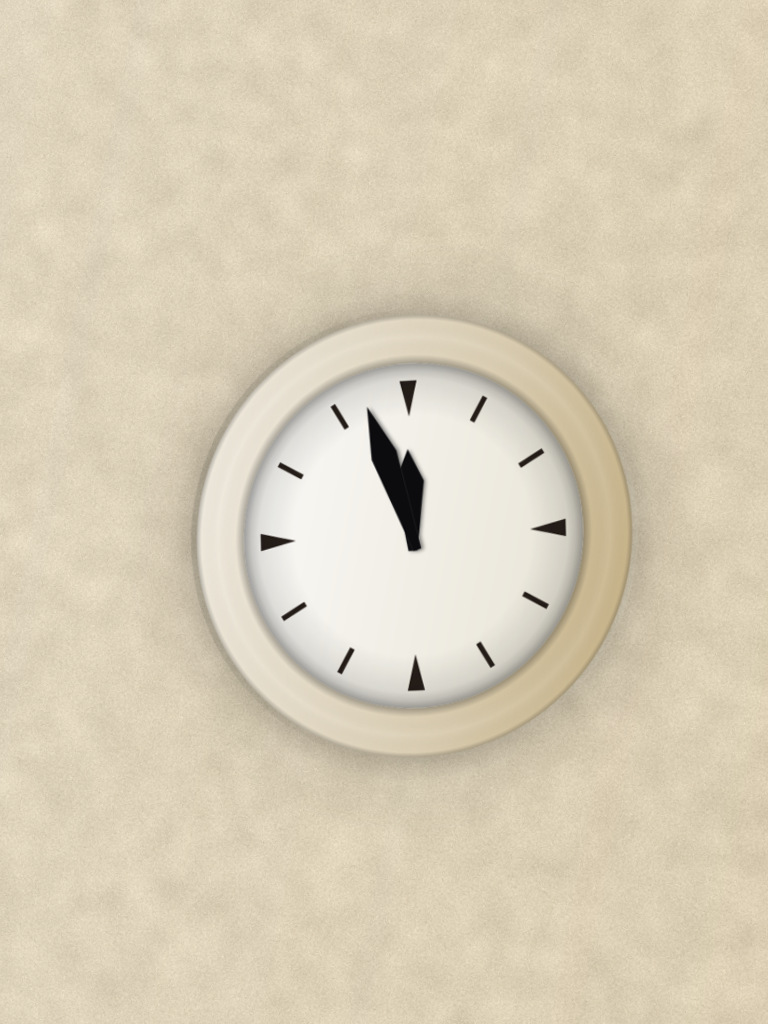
11:57
